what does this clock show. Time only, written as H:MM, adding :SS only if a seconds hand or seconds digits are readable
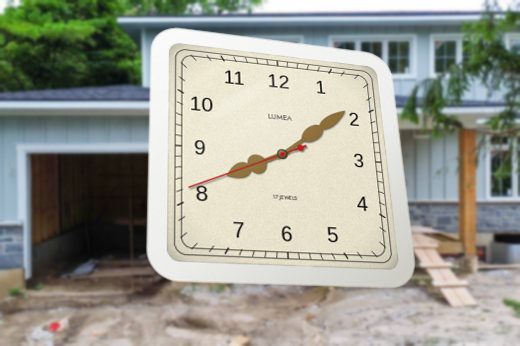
8:08:41
